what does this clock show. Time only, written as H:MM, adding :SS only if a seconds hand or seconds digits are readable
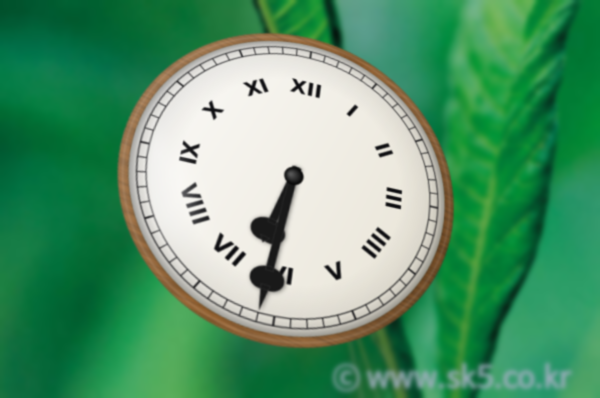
6:31
